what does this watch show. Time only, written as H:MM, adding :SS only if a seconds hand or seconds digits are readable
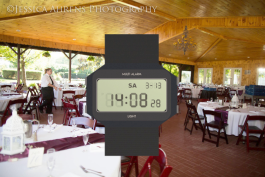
14:08:28
